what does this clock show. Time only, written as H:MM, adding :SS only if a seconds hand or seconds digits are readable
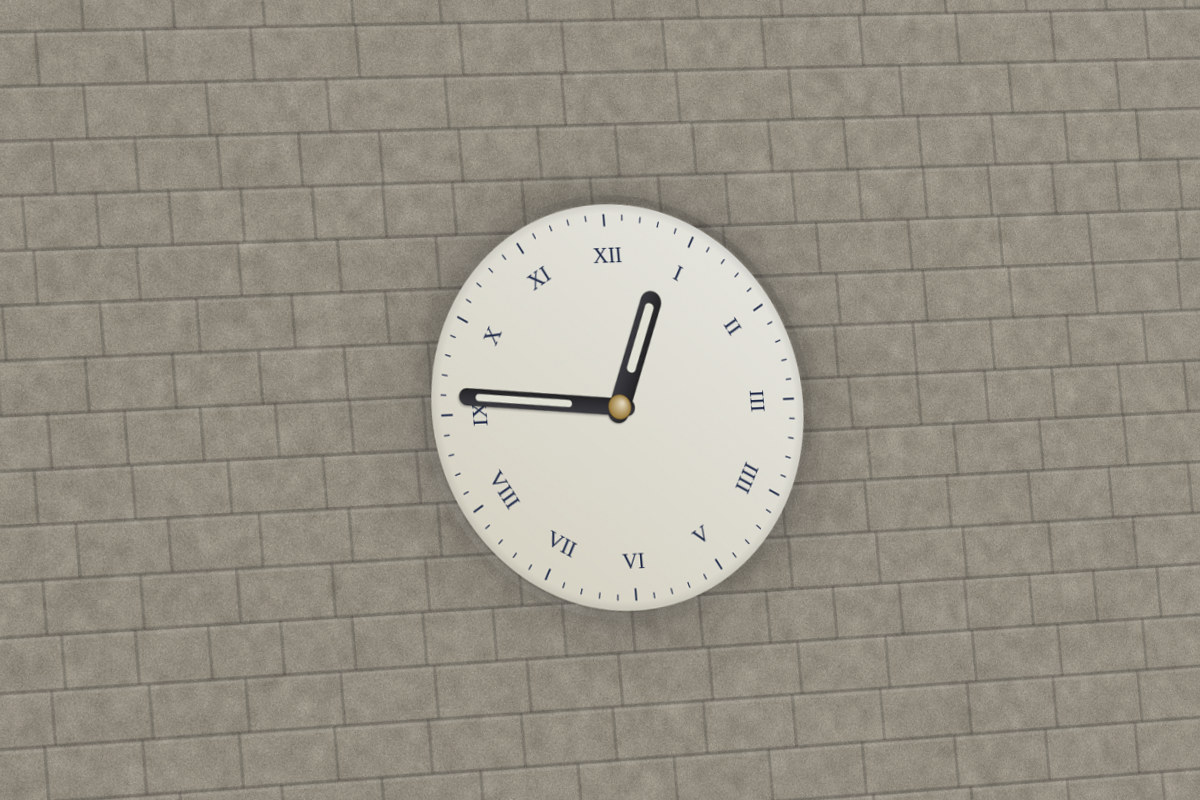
12:46
